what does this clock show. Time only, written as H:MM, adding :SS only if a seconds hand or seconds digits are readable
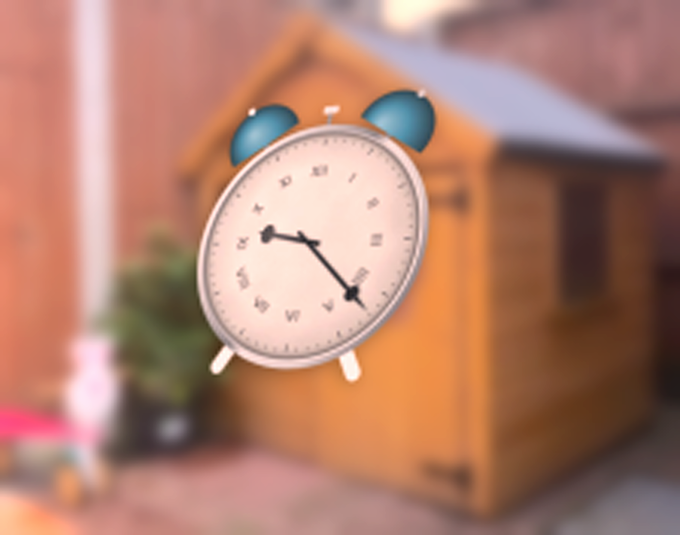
9:22
